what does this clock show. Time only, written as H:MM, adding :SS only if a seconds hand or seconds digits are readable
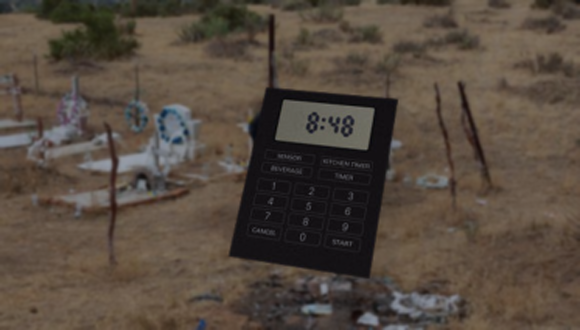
8:48
